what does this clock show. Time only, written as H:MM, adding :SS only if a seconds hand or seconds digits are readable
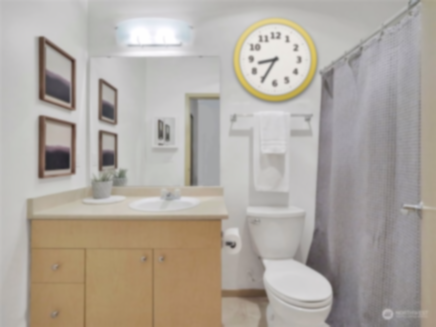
8:35
